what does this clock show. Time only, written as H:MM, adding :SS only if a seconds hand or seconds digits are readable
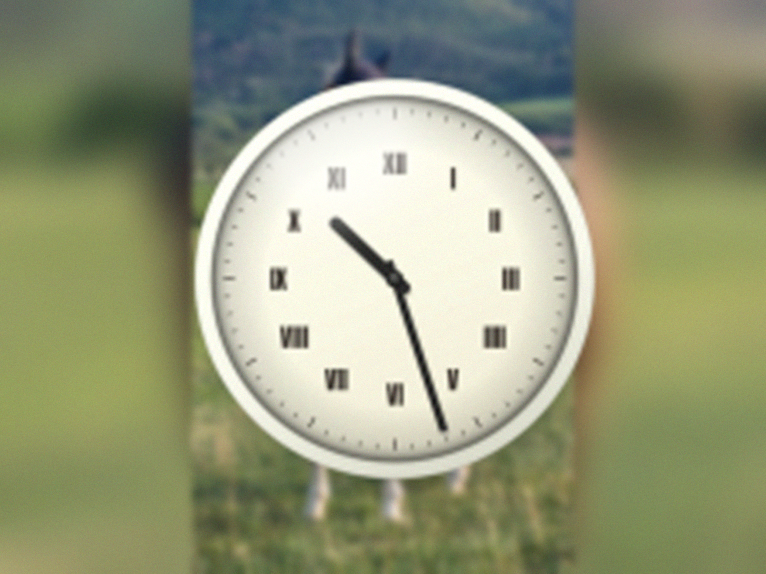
10:27
